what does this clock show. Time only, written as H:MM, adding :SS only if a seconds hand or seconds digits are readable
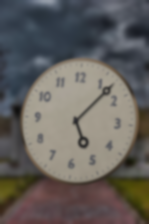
5:07
